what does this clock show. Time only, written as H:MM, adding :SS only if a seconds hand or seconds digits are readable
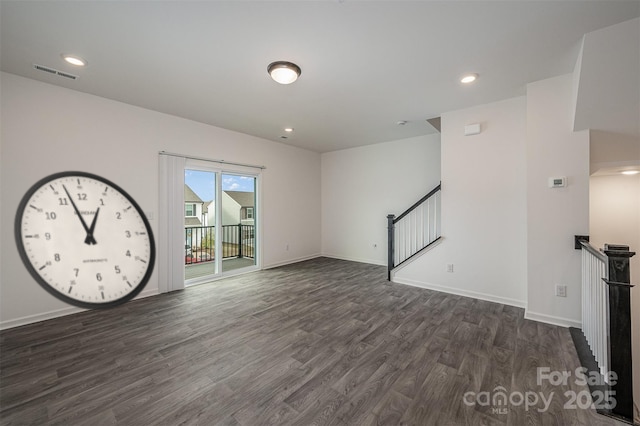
12:57
